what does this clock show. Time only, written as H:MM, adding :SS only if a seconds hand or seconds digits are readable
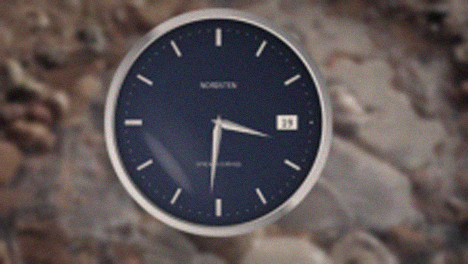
3:31
